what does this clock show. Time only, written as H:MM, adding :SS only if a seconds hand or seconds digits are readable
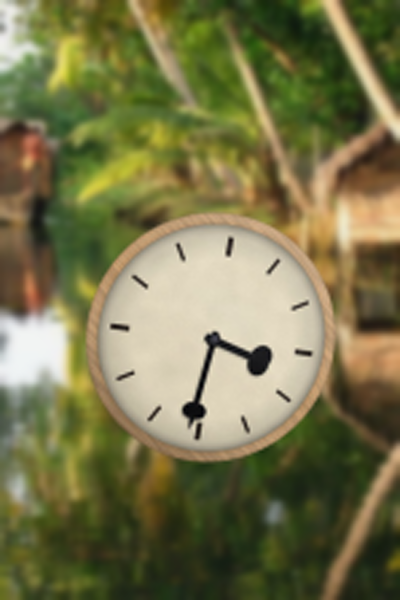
3:31
